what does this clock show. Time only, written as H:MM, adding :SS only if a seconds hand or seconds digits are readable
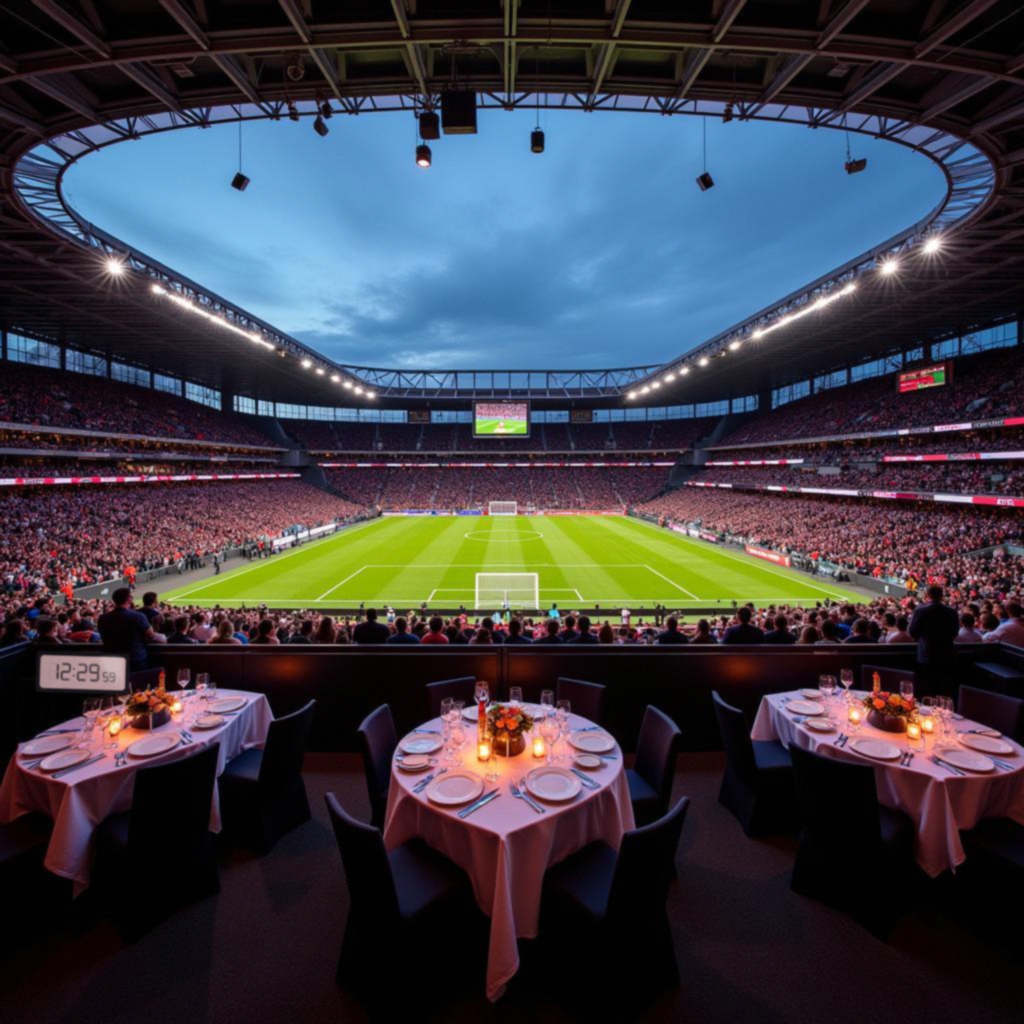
12:29
